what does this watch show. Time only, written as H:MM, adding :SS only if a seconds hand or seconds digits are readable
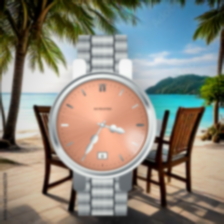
3:35
